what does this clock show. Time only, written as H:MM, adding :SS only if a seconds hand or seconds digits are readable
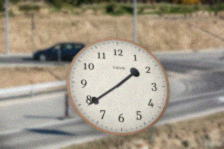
1:39
